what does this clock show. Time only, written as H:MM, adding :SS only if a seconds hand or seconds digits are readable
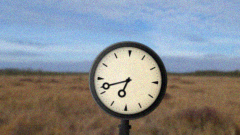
6:42
